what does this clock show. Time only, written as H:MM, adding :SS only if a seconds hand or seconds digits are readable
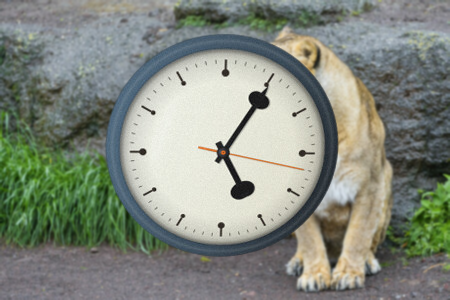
5:05:17
